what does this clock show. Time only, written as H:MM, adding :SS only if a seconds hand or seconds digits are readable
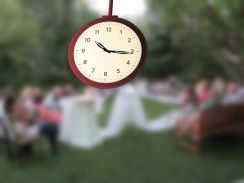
10:16
